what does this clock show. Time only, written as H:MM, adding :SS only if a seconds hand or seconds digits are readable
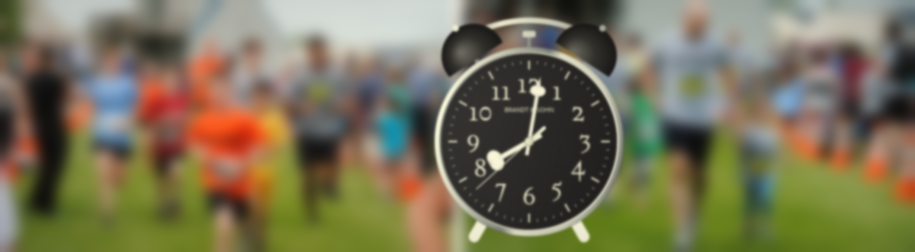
8:01:38
